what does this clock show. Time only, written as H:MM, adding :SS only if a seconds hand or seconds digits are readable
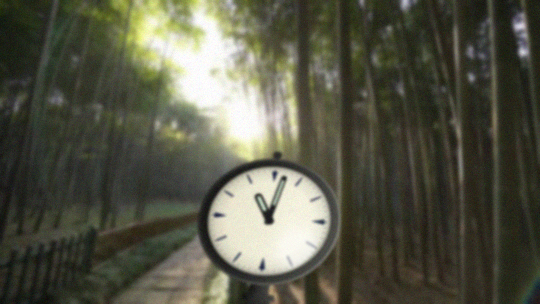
11:02
